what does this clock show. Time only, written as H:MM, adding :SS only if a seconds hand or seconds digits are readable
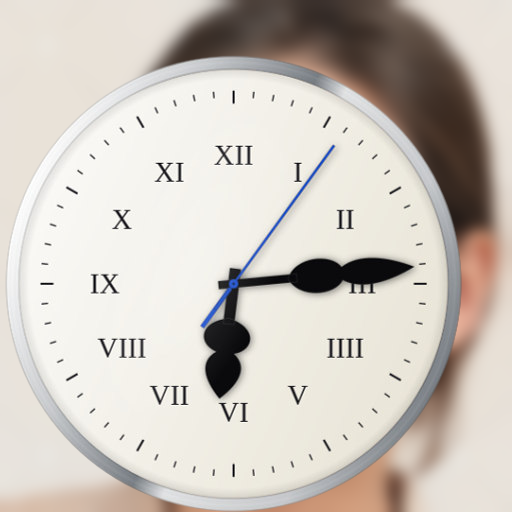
6:14:06
